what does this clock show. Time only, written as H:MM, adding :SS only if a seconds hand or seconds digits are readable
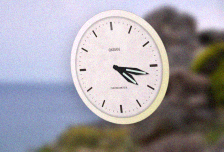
4:17
